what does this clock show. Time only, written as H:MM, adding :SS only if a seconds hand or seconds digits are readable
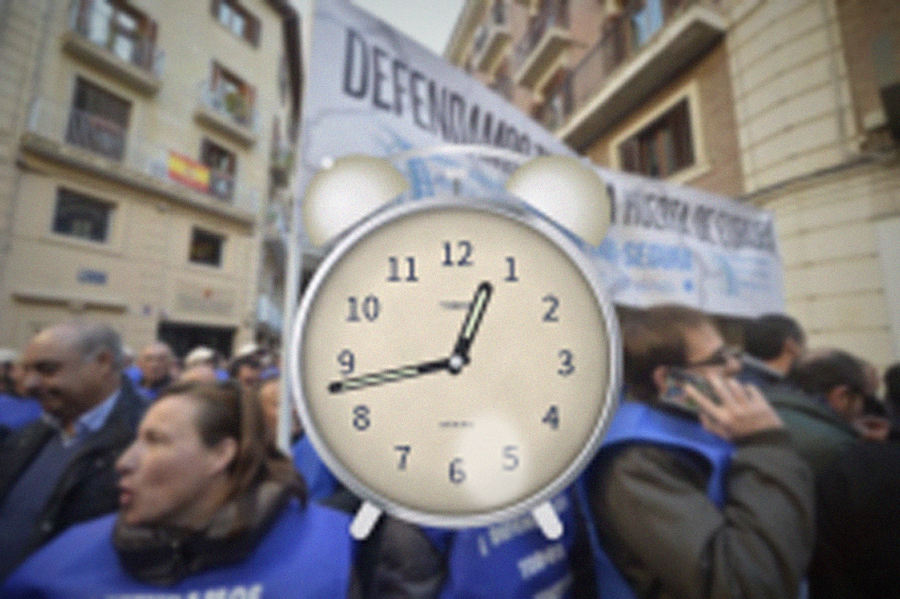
12:43
